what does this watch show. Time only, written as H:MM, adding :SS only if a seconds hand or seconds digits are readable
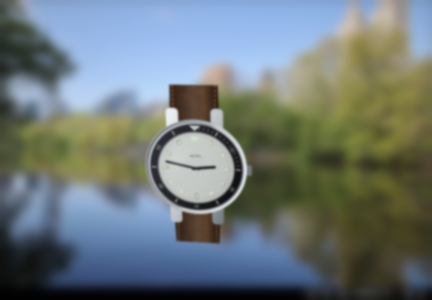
2:47
